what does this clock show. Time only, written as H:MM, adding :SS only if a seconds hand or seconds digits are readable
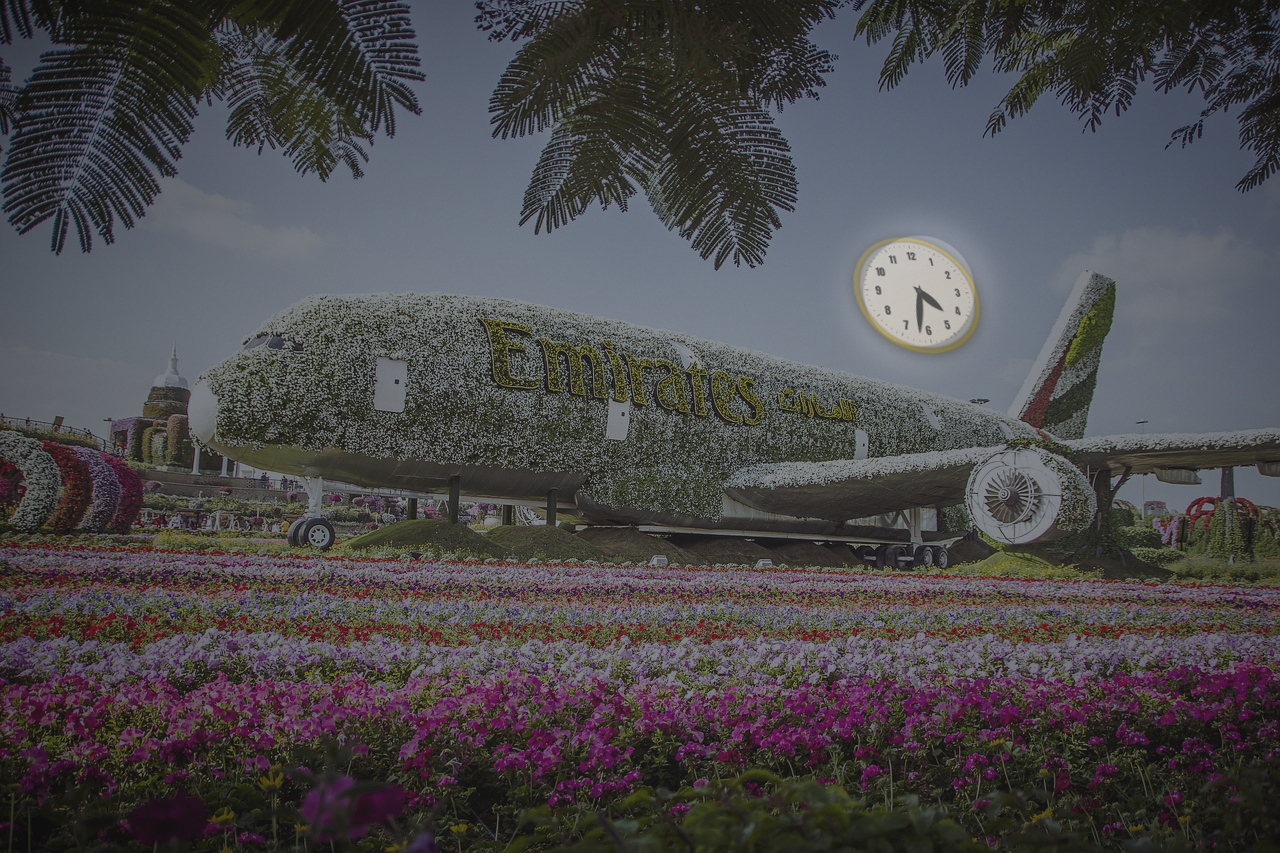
4:32
